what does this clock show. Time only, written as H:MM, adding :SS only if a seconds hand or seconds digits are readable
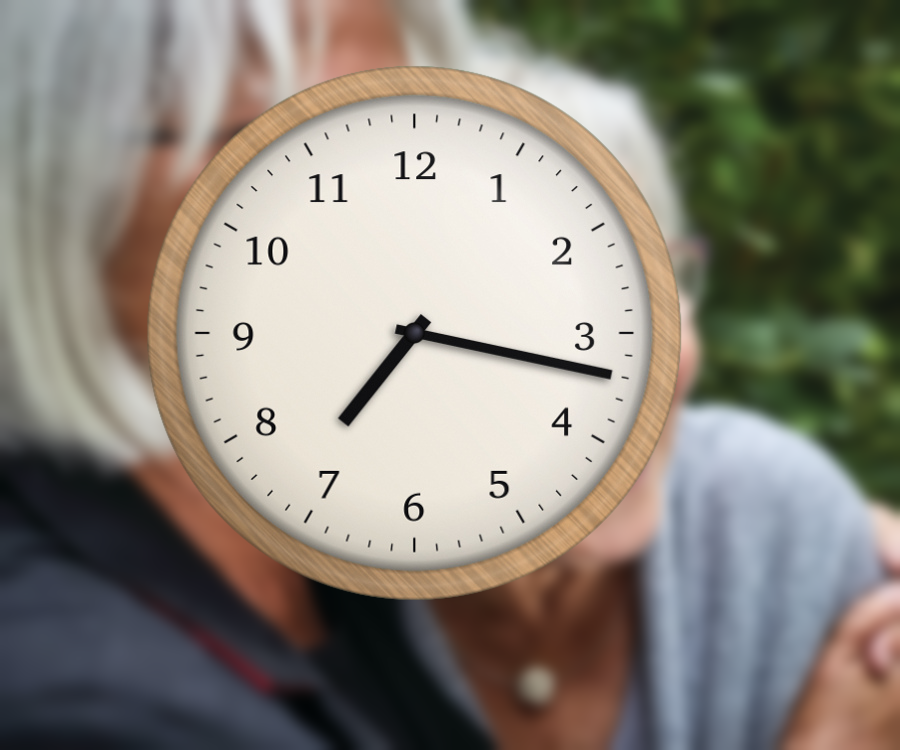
7:17
